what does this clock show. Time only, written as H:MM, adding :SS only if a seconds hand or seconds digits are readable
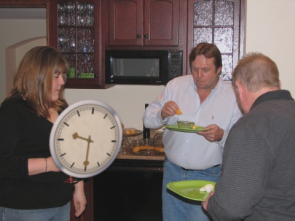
9:30
